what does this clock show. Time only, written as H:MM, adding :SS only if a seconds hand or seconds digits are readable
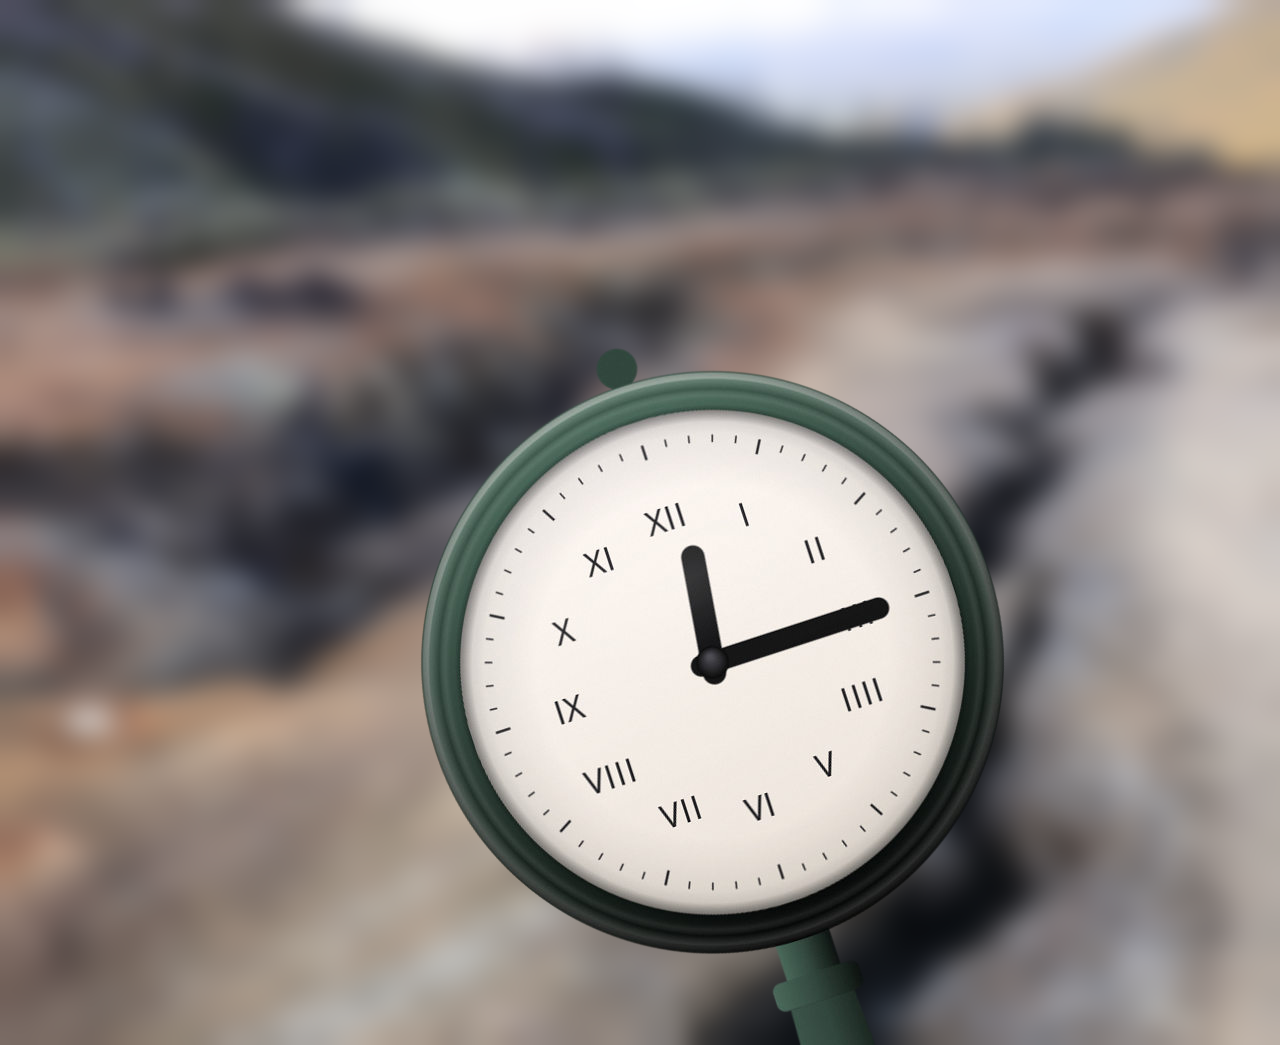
12:15
